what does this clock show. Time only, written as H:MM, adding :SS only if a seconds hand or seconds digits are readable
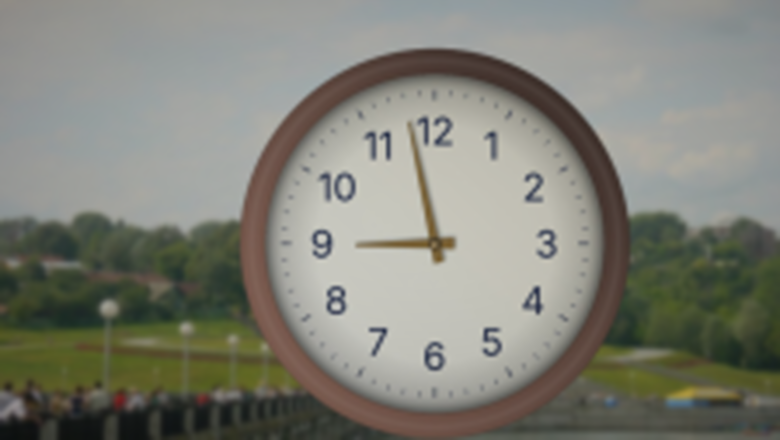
8:58
